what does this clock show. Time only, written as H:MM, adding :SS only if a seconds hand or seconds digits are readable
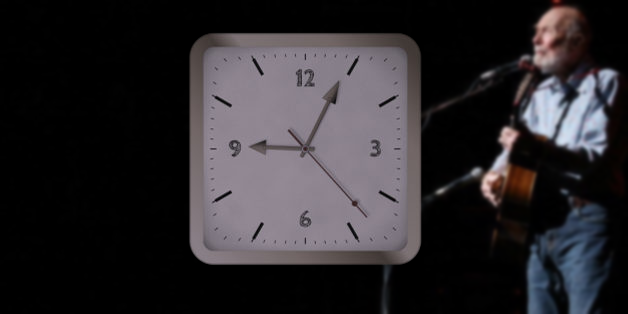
9:04:23
